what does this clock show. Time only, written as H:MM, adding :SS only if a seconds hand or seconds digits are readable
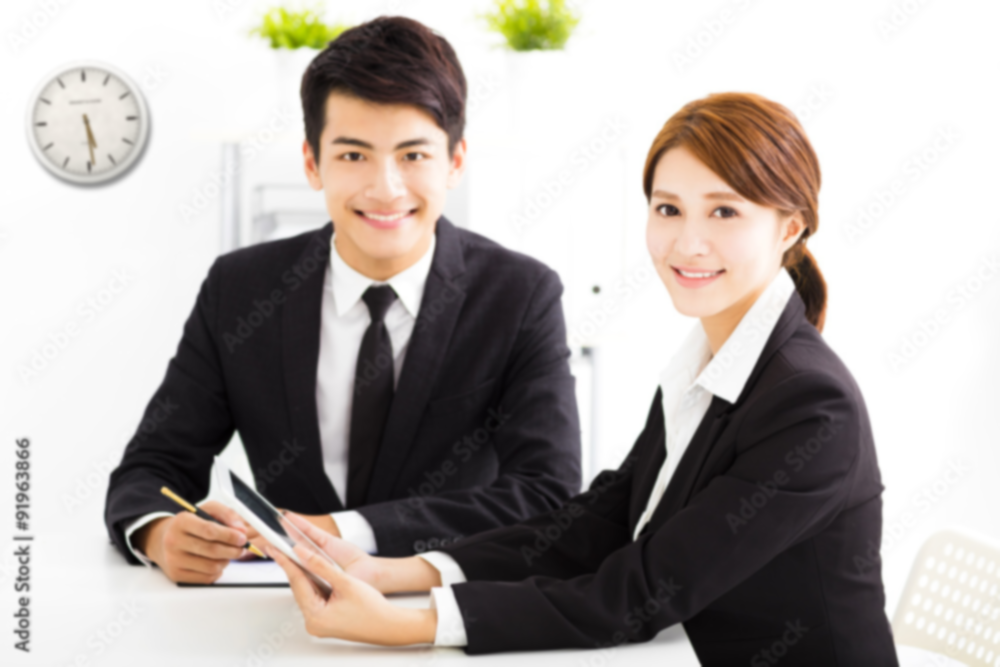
5:29
